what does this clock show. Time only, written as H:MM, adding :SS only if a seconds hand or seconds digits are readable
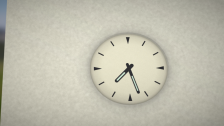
7:27
